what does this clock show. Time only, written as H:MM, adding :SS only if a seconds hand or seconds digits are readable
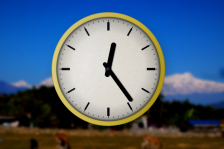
12:24
